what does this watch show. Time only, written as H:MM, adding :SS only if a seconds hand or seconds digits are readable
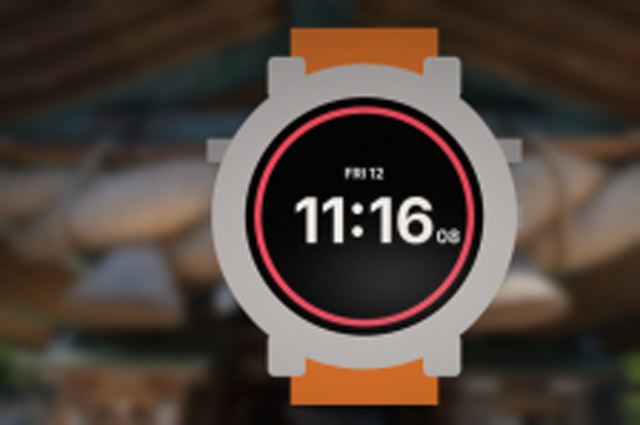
11:16
